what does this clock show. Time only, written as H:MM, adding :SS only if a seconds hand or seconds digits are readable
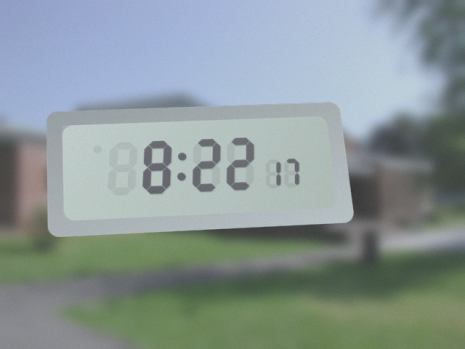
8:22:17
